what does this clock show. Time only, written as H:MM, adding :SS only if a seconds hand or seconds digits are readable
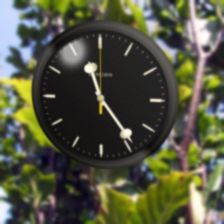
11:24:00
